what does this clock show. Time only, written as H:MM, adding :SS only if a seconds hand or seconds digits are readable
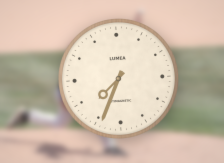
7:34
